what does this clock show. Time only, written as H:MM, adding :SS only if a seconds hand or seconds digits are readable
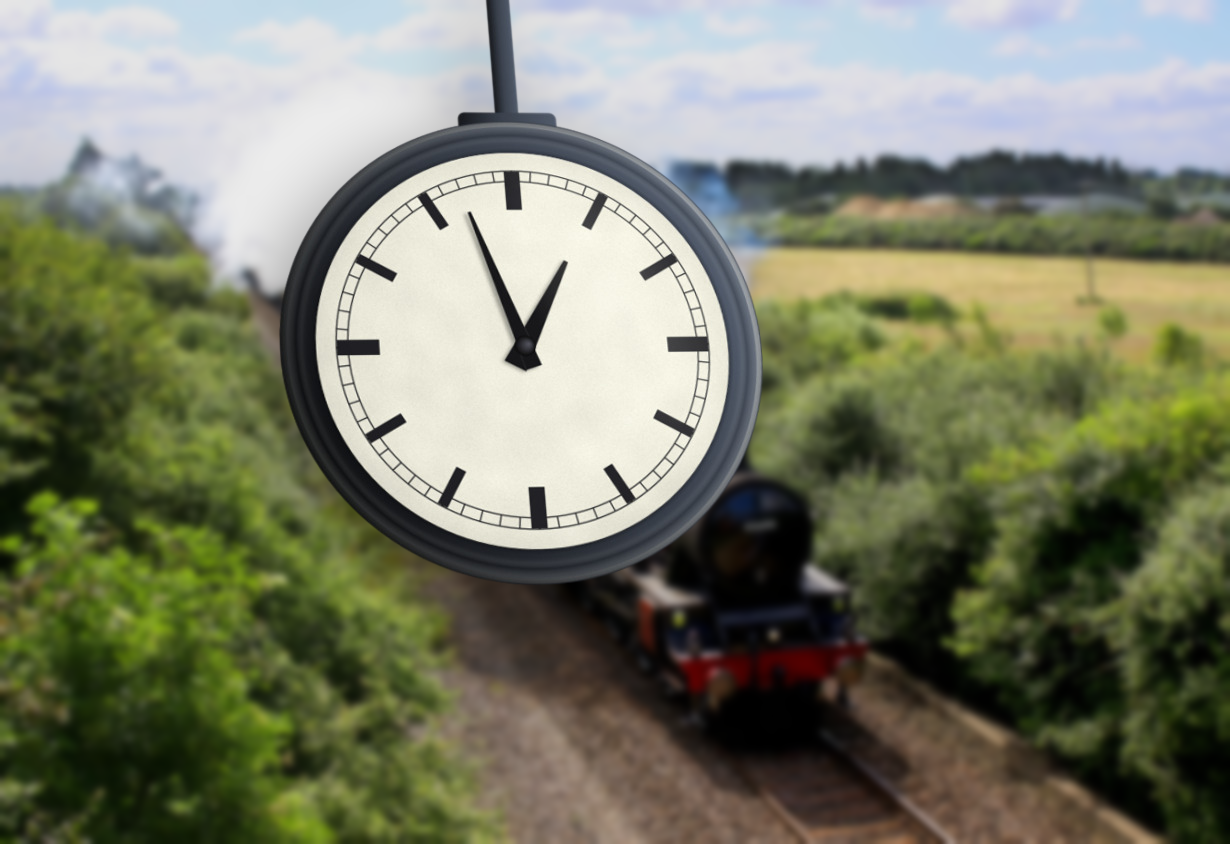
12:57
